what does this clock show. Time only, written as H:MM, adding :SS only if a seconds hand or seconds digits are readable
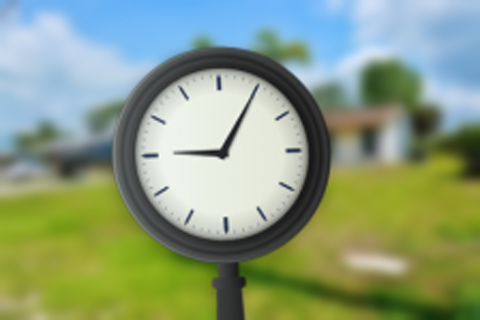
9:05
